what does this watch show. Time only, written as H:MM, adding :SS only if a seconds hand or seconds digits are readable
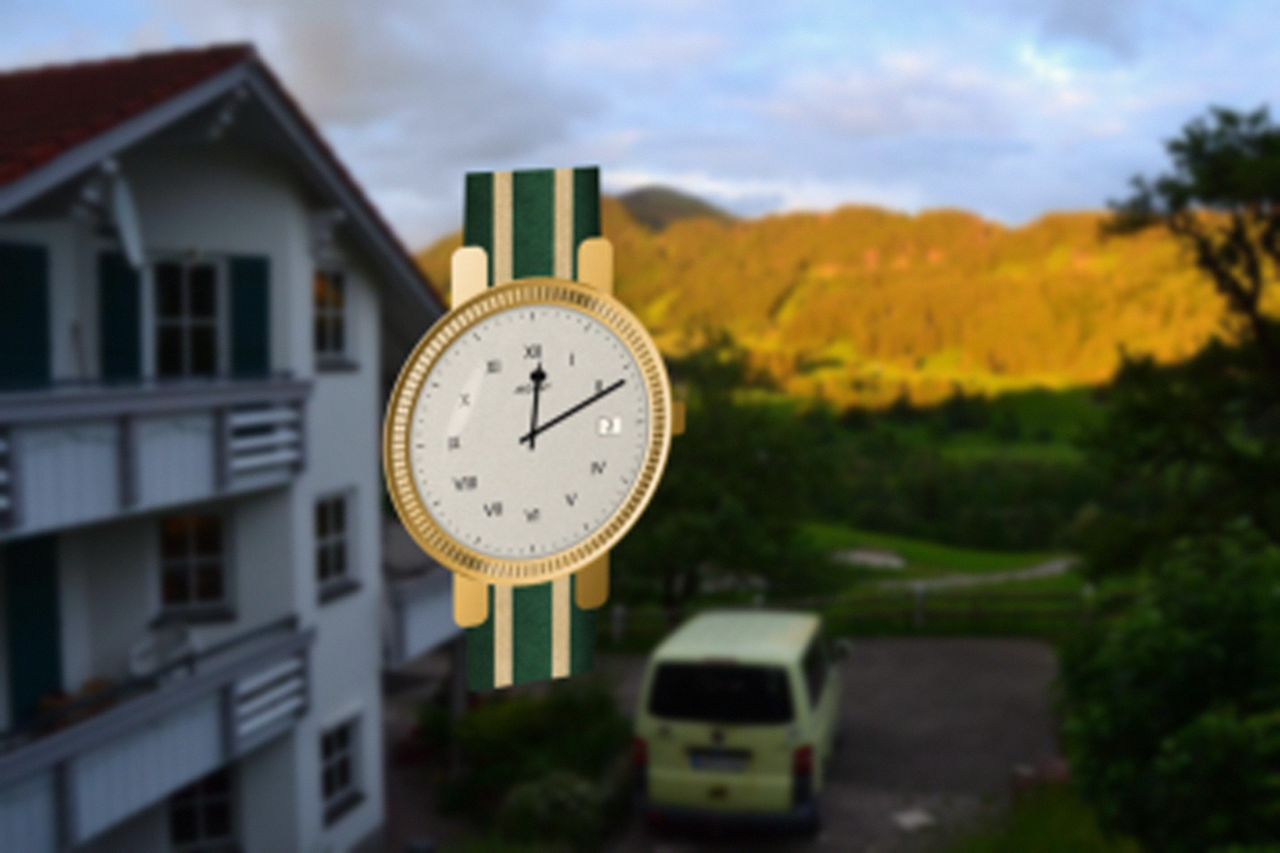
12:11
